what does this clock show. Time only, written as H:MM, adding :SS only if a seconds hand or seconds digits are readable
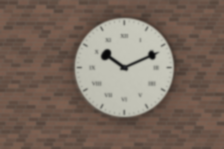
10:11
